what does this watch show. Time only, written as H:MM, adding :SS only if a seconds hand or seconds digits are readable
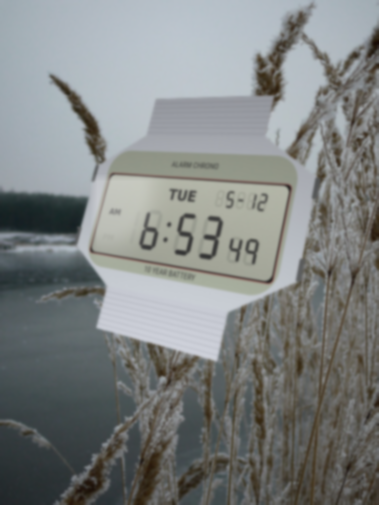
6:53:49
